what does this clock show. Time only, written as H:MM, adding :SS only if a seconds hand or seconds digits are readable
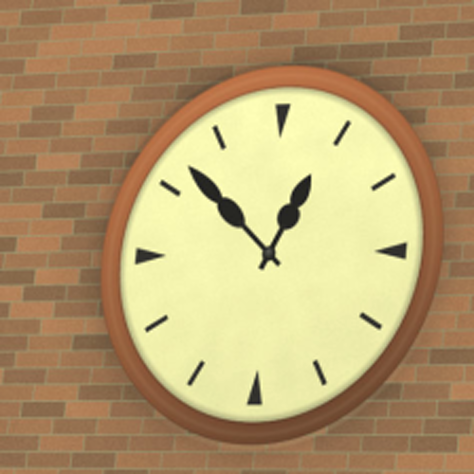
12:52
